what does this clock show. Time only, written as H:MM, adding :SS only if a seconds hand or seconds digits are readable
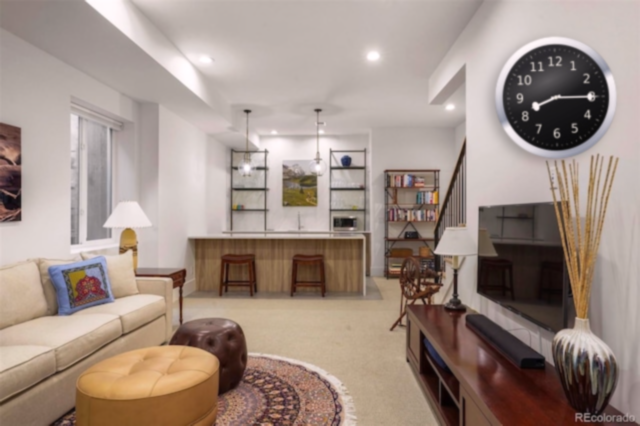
8:15
